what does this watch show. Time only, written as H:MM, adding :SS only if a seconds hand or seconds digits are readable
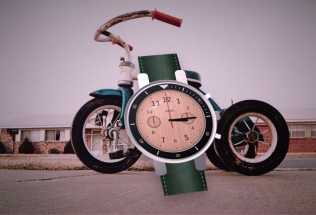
3:15
